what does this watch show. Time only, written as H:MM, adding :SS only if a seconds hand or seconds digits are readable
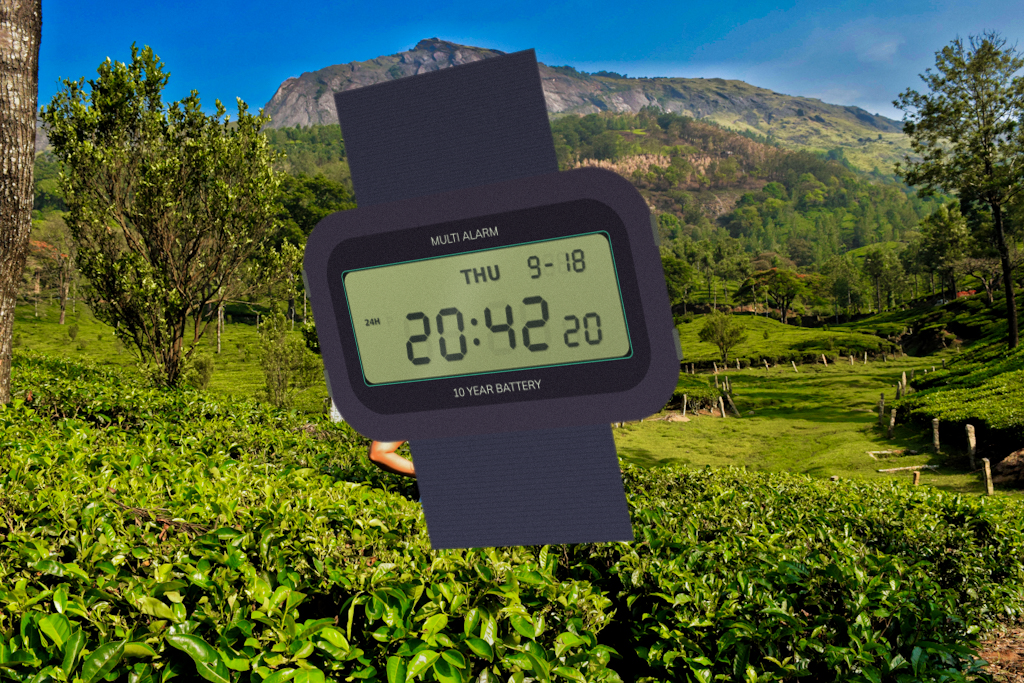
20:42:20
